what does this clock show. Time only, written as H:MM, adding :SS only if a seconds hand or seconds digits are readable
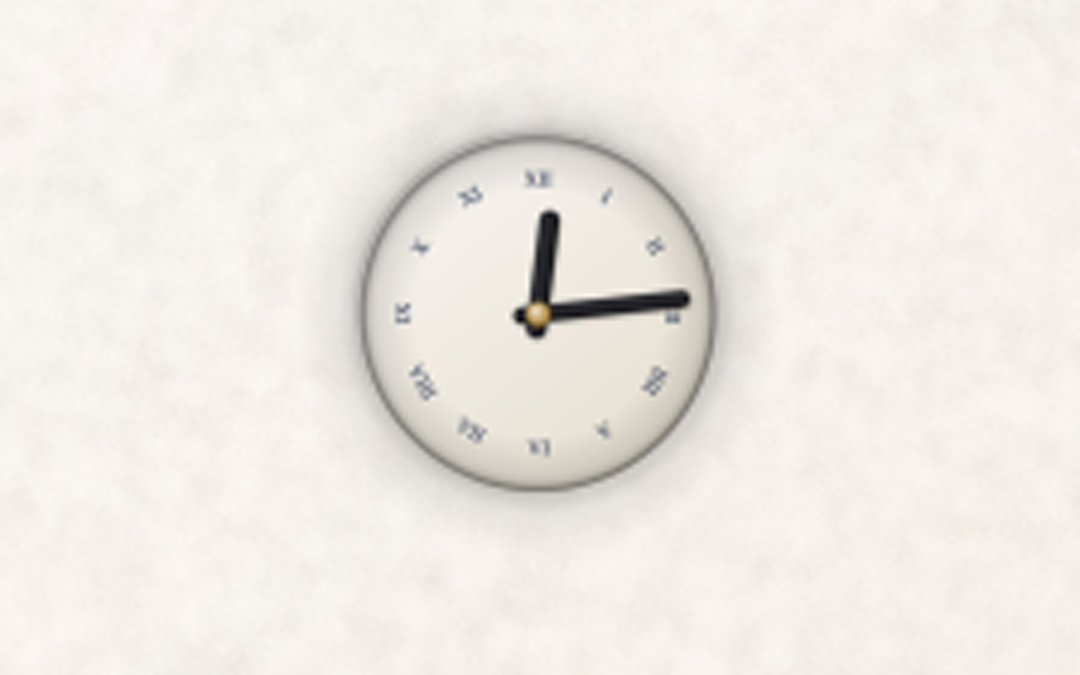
12:14
